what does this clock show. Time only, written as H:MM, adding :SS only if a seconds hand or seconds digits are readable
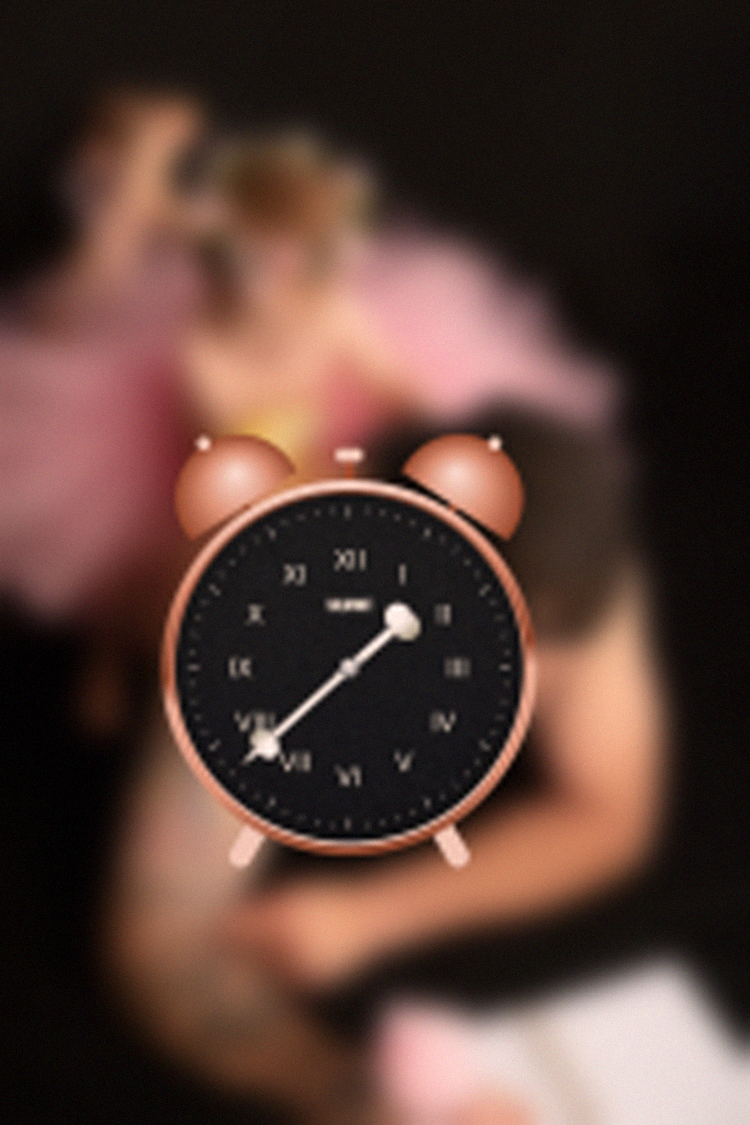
1:38
